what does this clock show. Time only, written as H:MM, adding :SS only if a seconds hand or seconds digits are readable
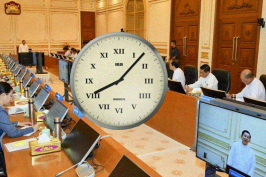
8:07
